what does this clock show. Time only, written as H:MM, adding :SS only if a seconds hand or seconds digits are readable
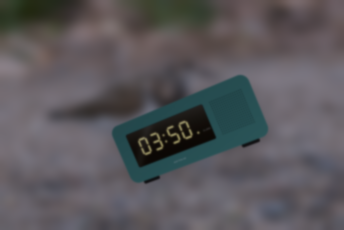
3:50
